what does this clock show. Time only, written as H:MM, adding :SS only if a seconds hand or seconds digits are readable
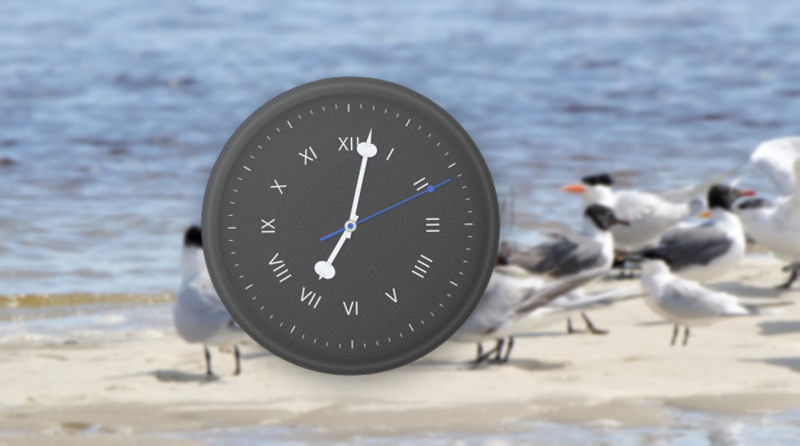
7:02:11
